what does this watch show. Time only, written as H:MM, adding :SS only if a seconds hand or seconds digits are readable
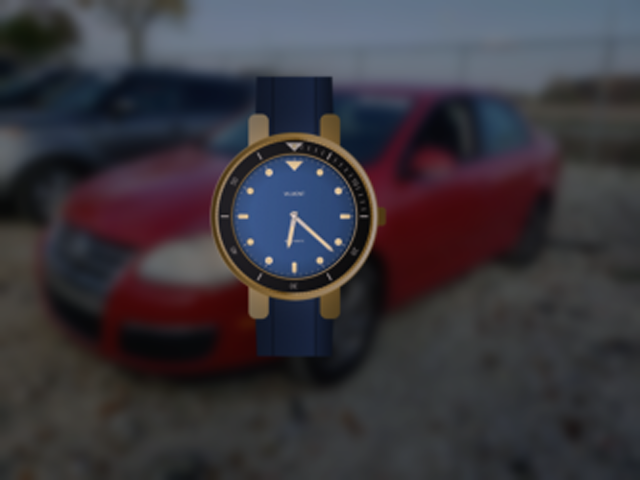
6:22
